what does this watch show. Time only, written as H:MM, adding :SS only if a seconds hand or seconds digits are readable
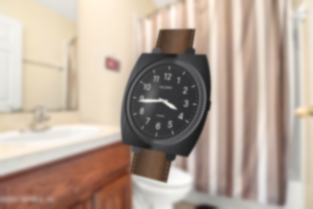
3:44
